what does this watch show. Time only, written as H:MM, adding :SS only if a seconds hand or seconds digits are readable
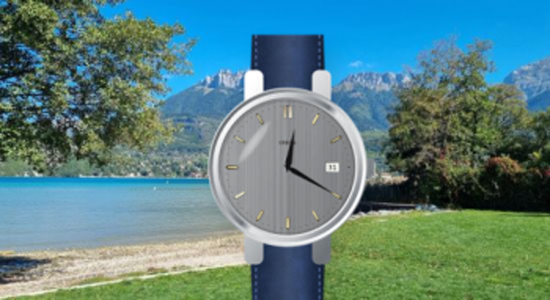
12:20
